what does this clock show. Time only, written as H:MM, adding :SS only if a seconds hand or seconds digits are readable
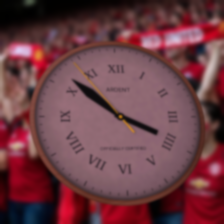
3:51:54
